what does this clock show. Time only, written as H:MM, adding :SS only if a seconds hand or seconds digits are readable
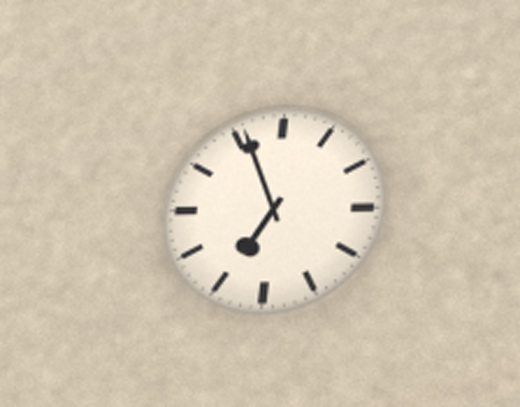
6:56
